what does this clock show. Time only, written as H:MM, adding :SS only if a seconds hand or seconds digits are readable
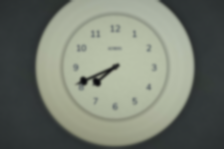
7:41
